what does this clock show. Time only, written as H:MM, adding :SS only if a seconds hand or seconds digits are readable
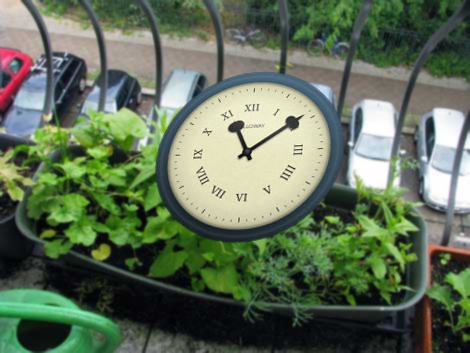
11:09
